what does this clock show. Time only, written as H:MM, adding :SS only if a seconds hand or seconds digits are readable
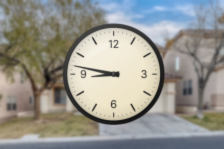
8:47
